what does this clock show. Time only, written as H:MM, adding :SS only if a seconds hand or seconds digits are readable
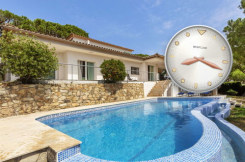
8:18
